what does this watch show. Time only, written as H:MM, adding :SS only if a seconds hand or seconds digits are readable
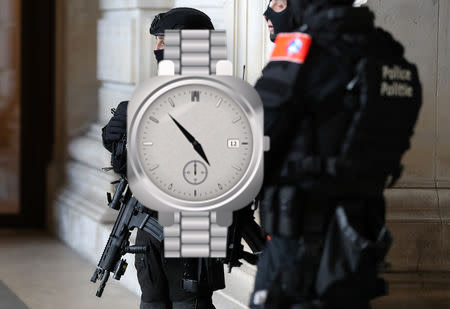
4:53
